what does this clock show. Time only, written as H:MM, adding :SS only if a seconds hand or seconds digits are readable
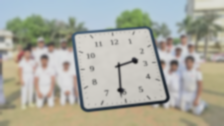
2:31
